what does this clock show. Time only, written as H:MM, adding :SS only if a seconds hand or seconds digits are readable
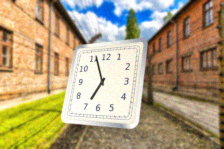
6:56
